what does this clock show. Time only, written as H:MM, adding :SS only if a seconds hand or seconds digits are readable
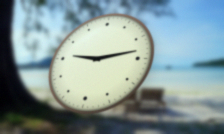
9:13
